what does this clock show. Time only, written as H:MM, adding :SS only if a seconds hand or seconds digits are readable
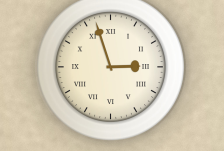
2:57
